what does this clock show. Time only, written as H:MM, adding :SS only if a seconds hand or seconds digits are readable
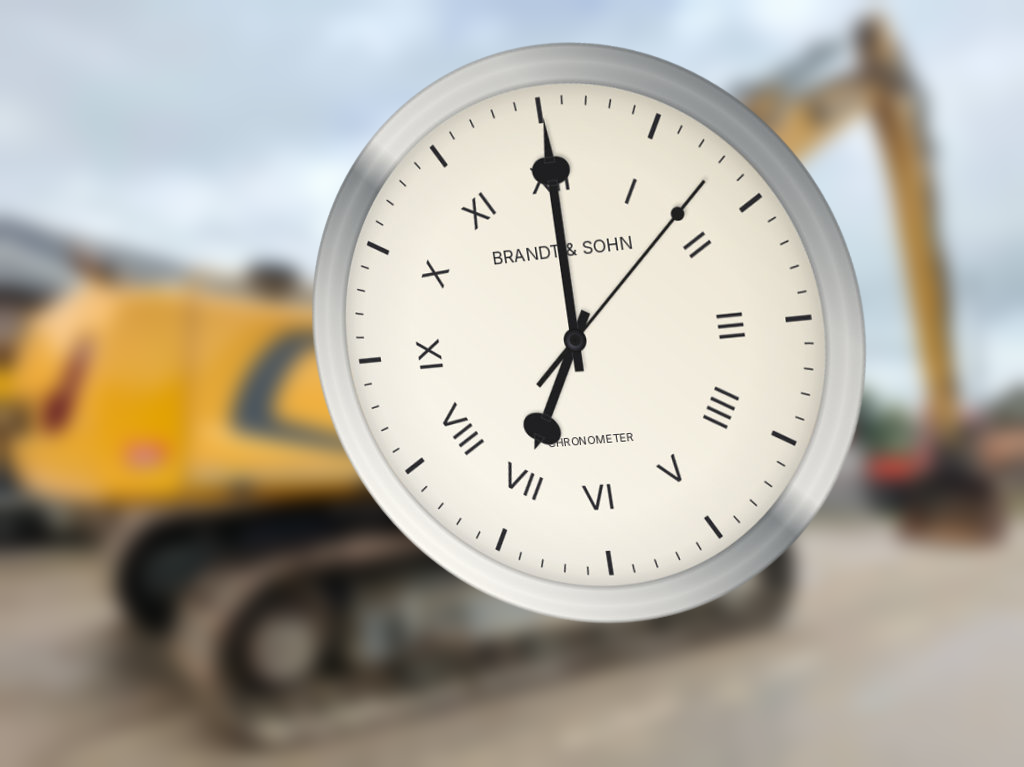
7:00:08
